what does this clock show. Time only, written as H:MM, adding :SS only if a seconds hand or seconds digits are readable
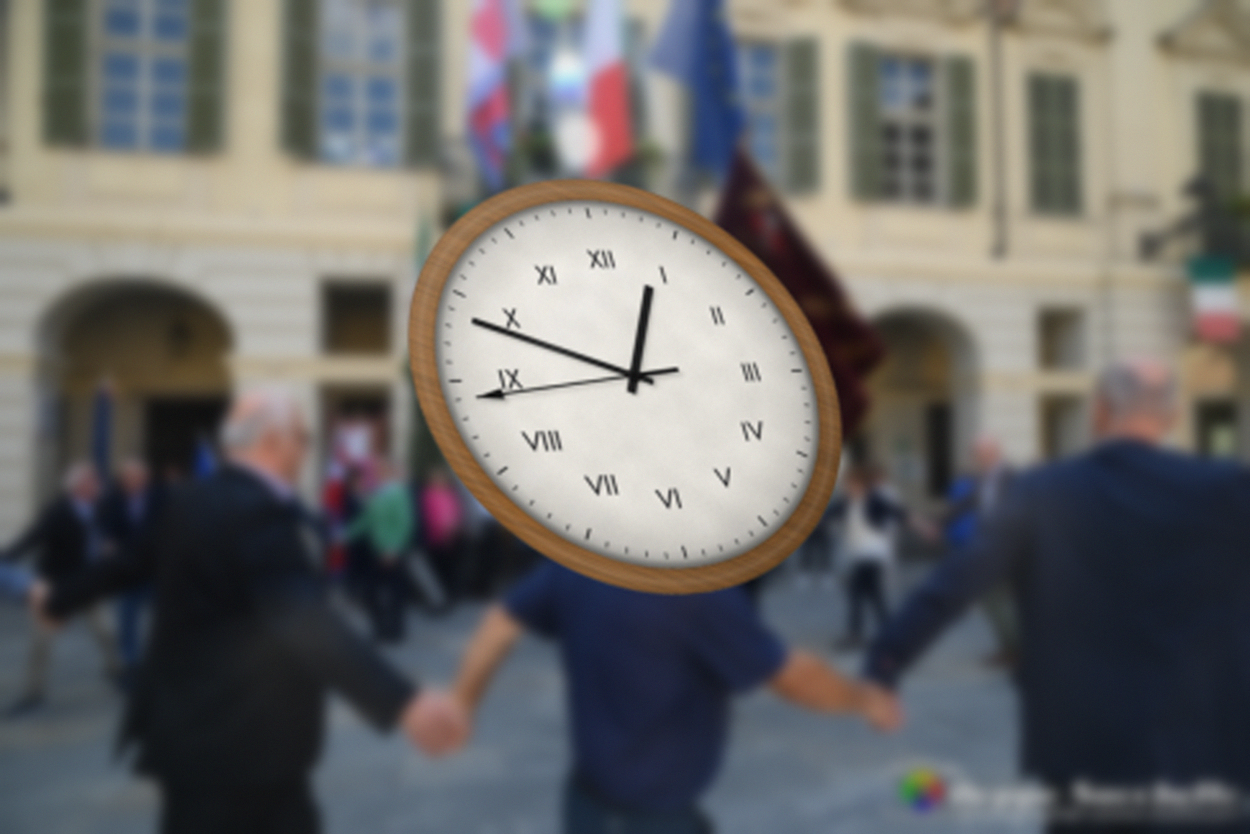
12:48:44
